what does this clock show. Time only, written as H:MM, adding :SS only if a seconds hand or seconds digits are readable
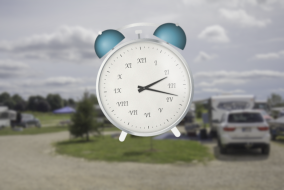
2:18
